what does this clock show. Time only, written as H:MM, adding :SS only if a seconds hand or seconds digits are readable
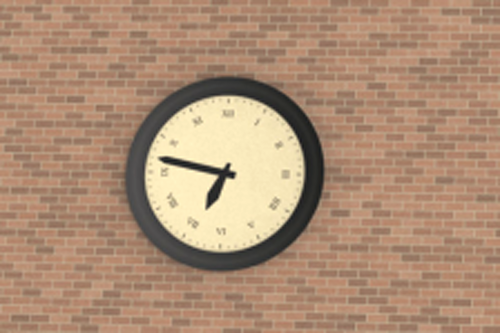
6:47
